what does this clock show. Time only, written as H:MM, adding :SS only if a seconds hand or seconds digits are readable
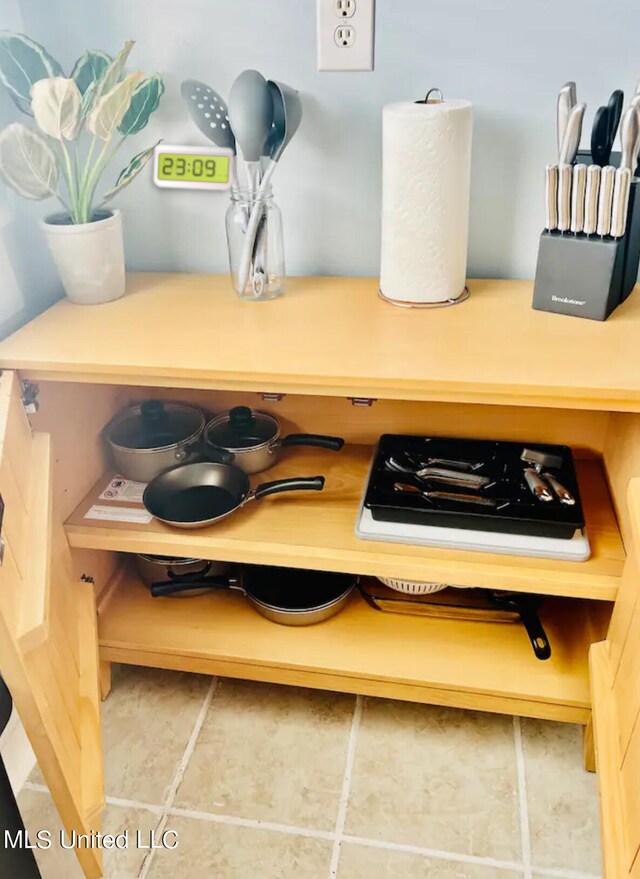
23:09
